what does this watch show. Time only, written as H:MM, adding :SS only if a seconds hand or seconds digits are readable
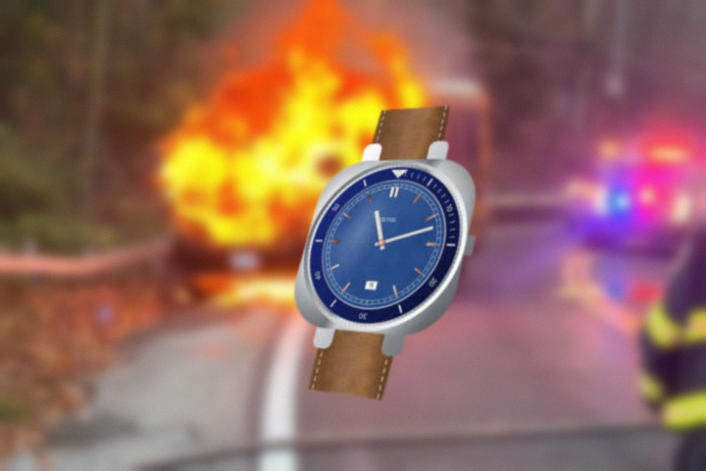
11:12
